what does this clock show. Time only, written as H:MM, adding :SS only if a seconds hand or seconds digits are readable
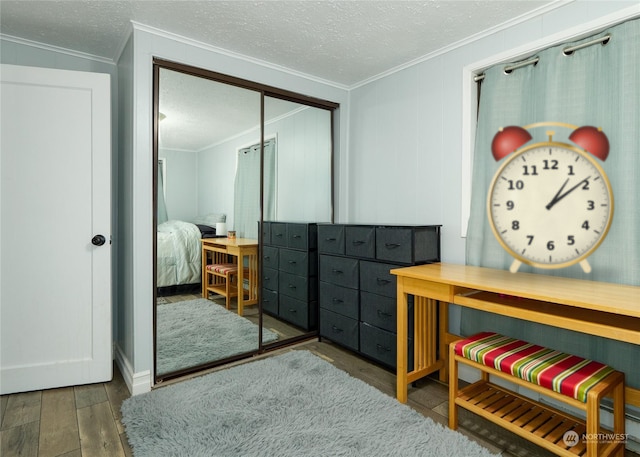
1:09
